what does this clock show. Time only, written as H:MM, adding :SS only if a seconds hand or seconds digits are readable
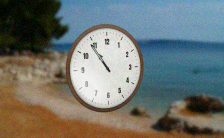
10:54
